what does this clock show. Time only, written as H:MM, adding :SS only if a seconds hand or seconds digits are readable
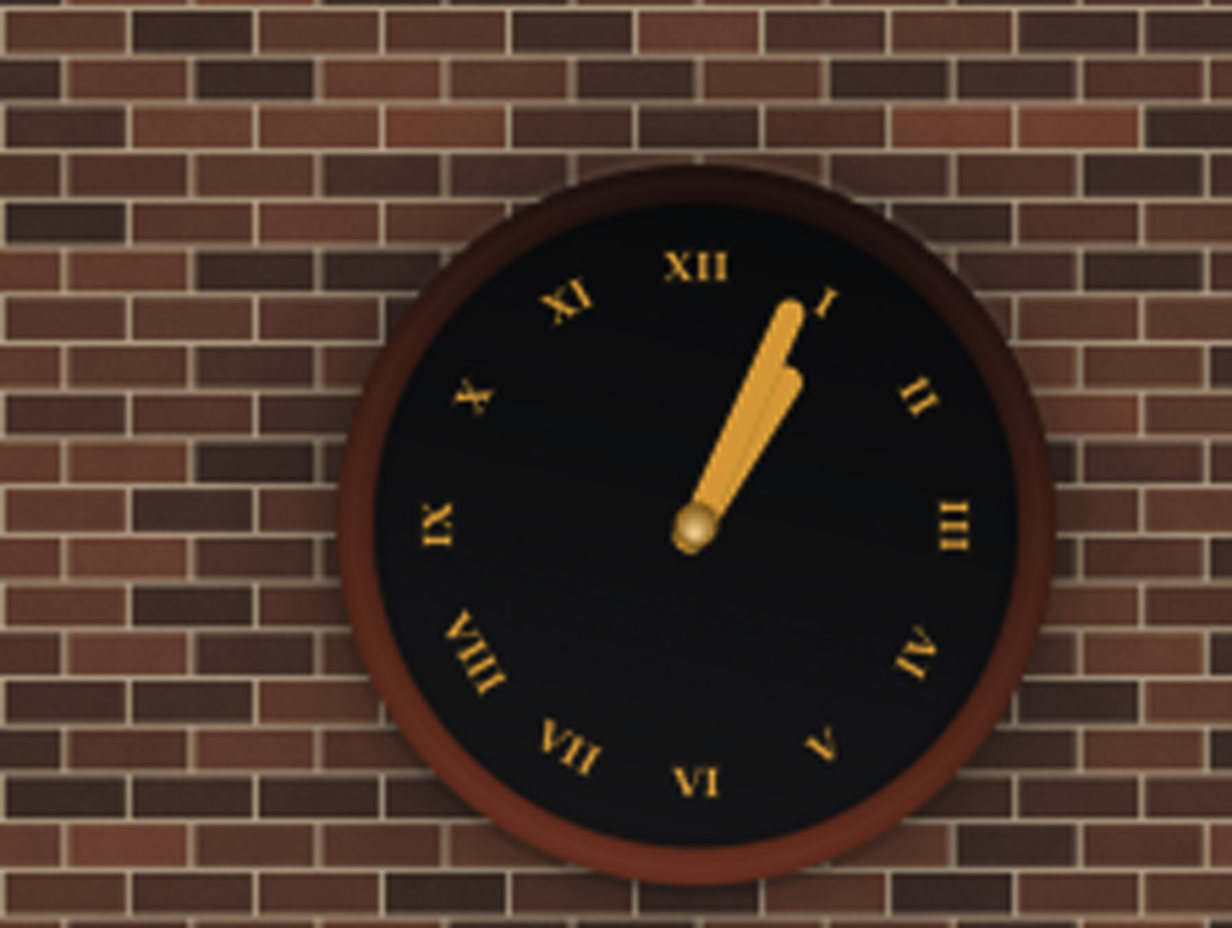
1:04
